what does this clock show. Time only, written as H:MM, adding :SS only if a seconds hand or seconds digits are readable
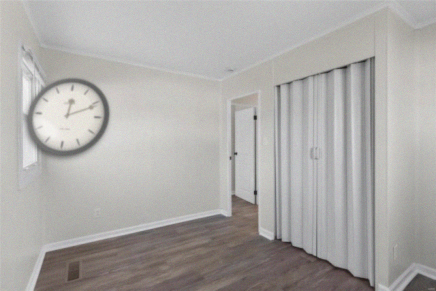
12:11
